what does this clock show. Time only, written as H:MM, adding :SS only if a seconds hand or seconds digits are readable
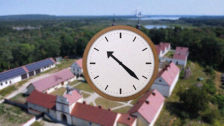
10:22
